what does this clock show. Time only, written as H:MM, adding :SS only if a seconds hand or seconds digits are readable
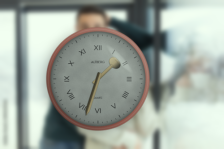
1:33
